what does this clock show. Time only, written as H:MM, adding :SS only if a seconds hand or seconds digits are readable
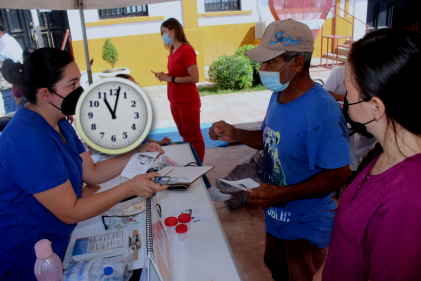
11:02
